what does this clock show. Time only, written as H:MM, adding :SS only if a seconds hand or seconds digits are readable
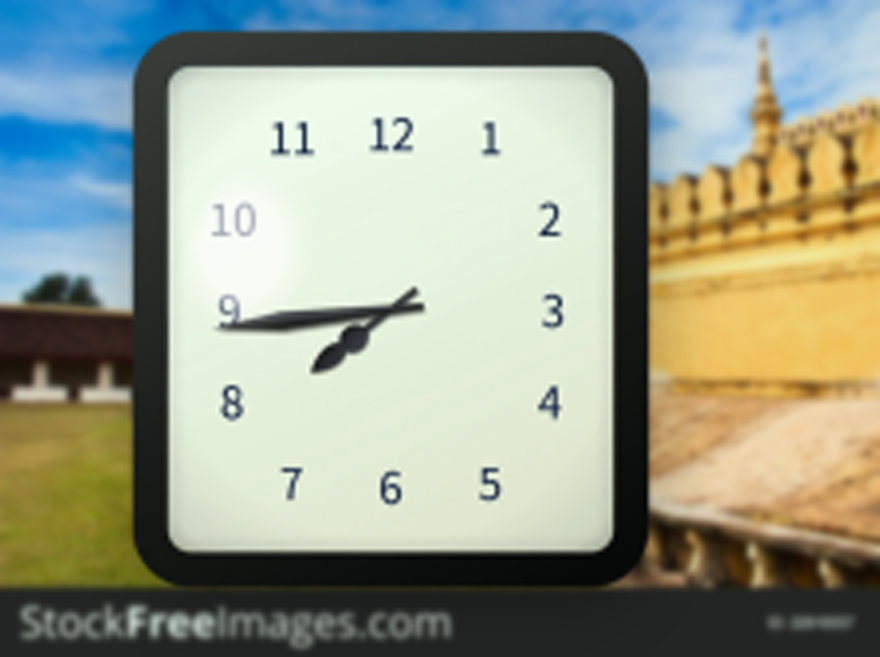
7:44
